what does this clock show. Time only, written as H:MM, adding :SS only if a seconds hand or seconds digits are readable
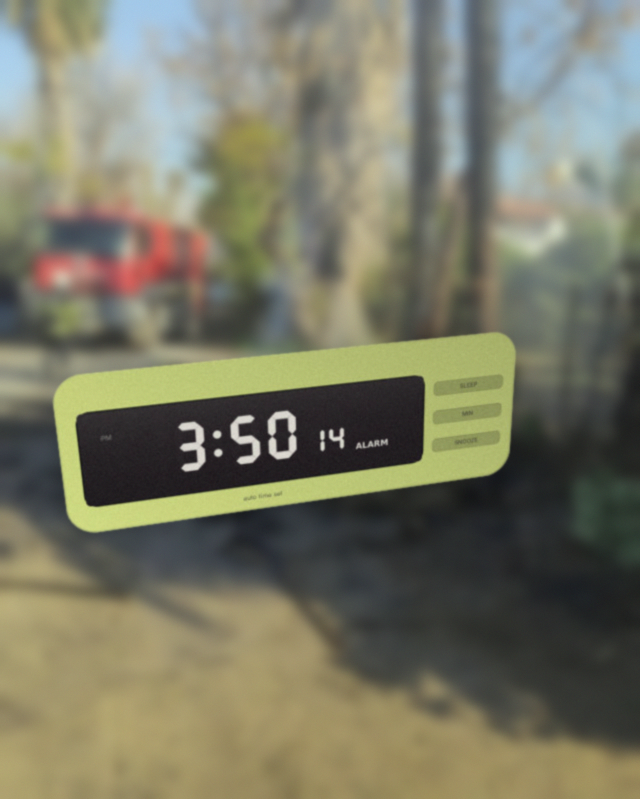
3:50:14
